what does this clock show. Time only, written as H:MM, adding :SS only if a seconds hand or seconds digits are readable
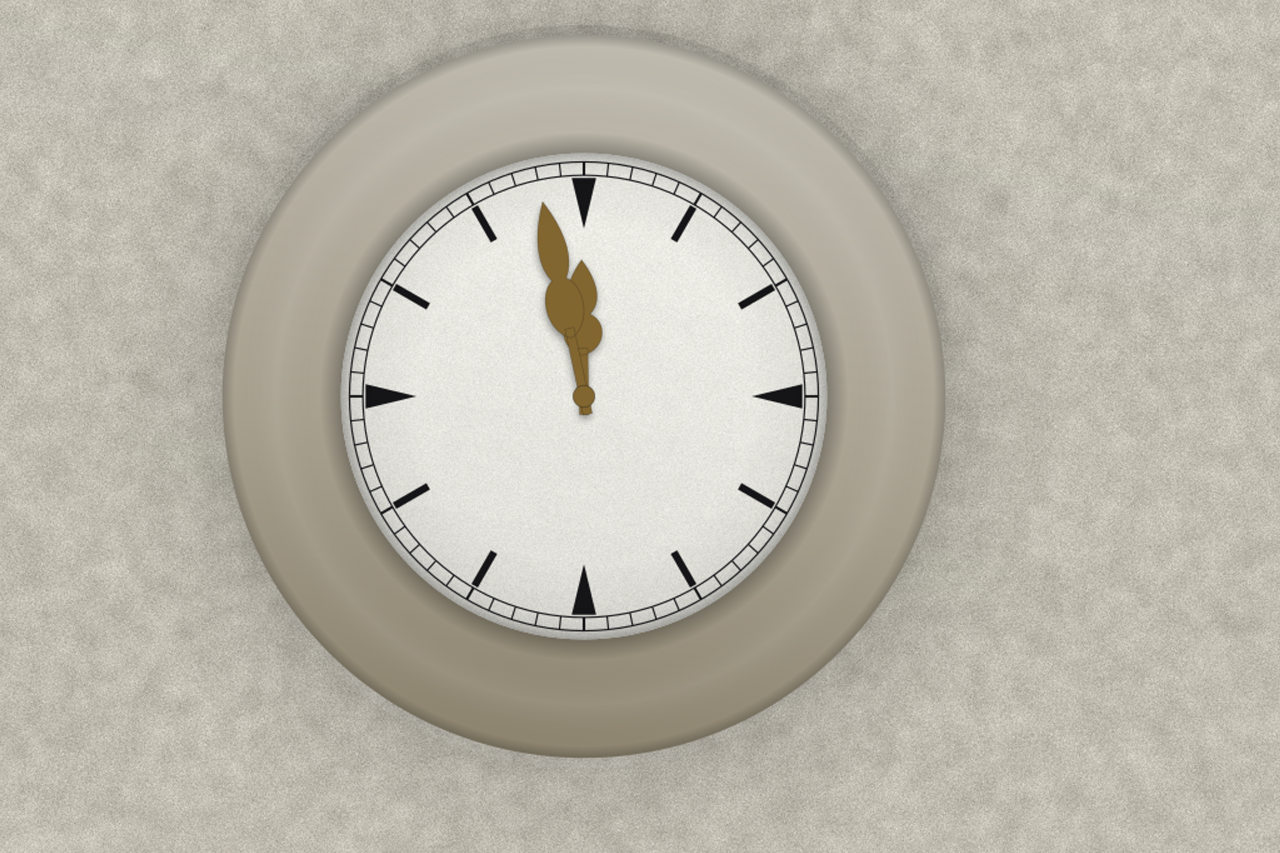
11:58
